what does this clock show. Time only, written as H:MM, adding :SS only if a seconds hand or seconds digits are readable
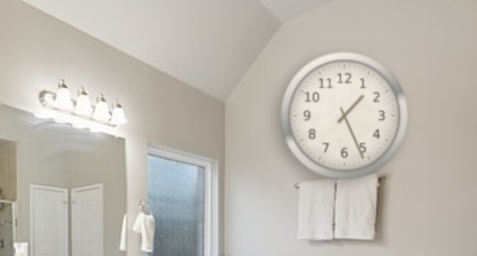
1:26
